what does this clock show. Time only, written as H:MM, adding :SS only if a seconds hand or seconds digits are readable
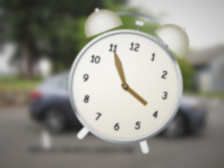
3:55
